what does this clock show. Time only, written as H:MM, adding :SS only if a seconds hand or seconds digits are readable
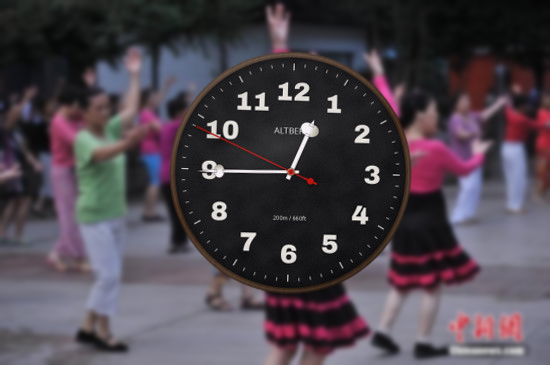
12:44:49
